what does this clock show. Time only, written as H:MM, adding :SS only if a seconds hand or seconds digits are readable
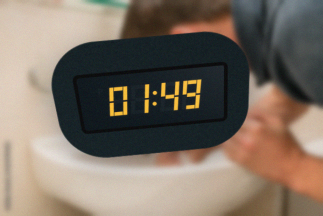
1:49
